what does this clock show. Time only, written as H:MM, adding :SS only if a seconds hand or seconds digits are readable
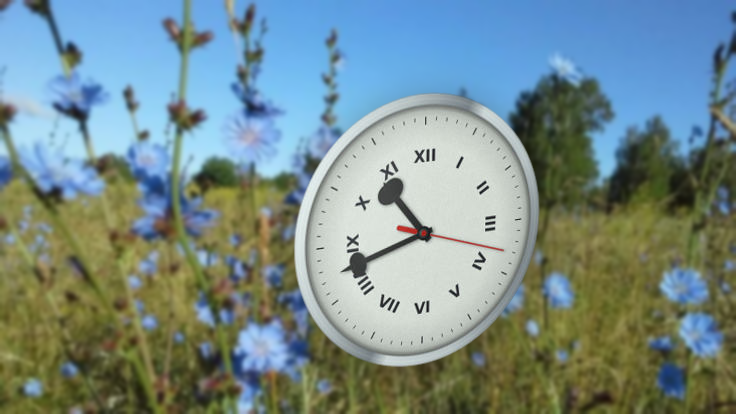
10:42:18
